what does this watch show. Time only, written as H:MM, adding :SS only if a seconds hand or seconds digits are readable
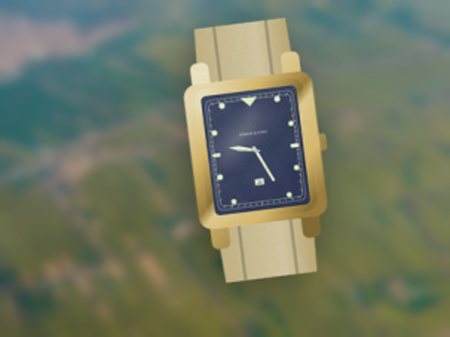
9:26
